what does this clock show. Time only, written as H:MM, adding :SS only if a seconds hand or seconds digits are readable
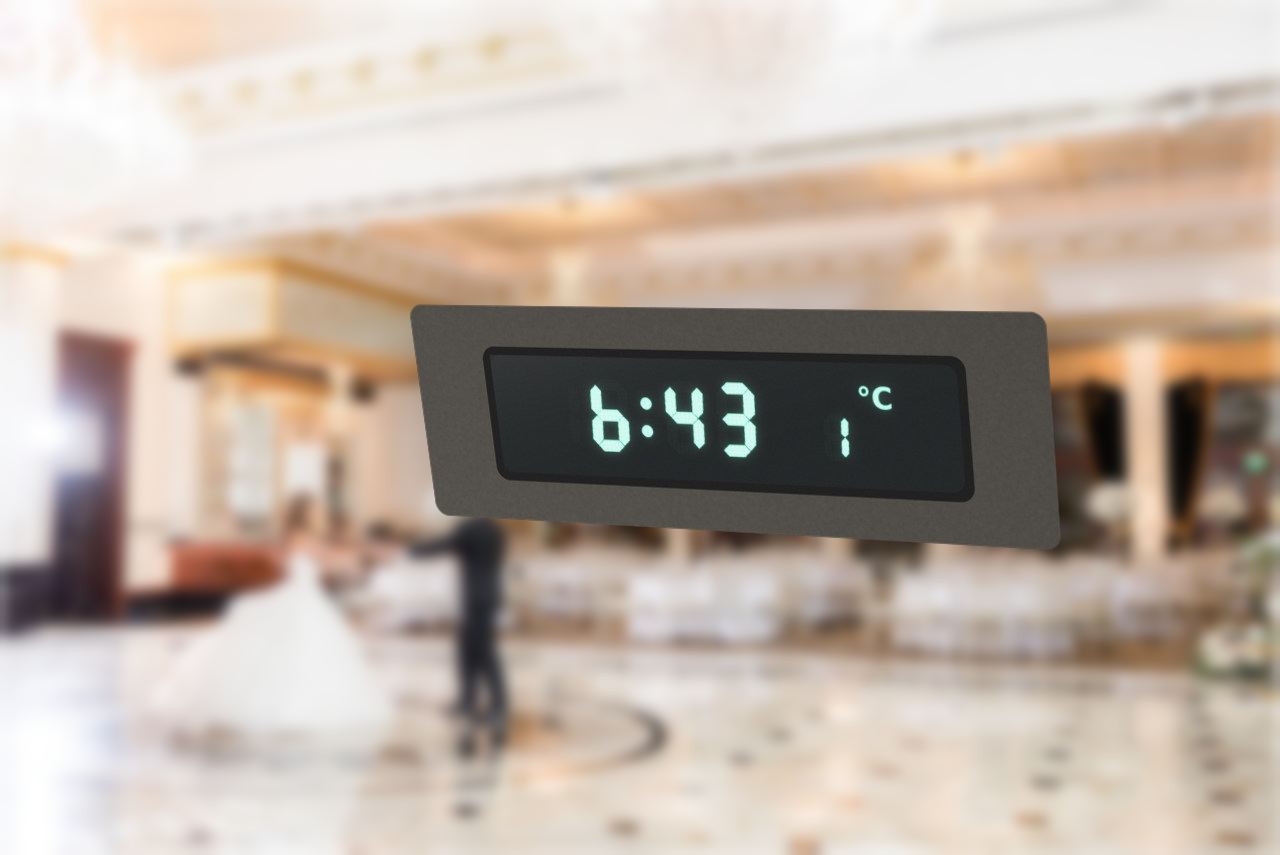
6:43
